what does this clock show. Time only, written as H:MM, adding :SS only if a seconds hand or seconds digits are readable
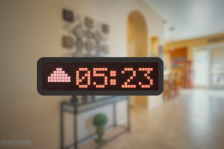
5:23
